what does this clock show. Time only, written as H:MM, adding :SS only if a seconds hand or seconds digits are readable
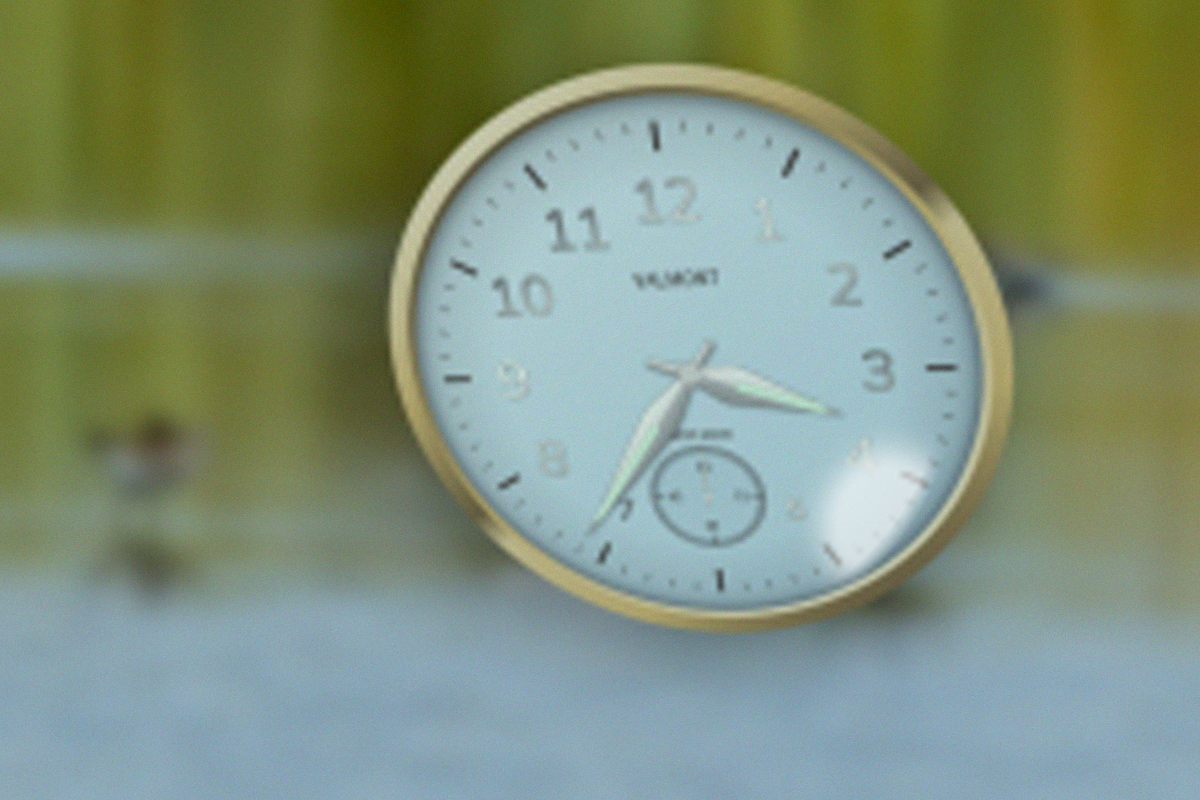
3:36
